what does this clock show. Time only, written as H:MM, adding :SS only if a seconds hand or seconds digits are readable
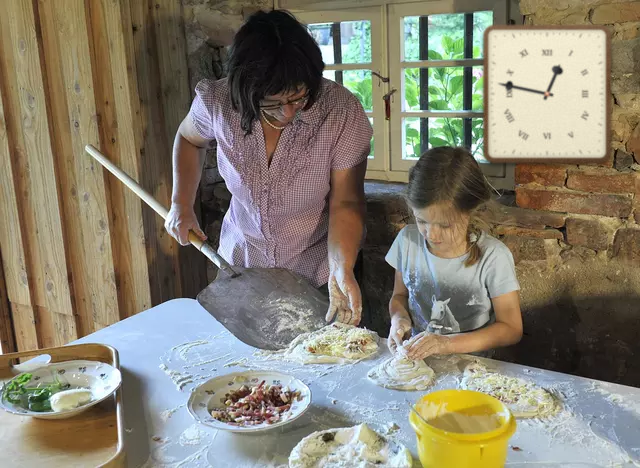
12:47
